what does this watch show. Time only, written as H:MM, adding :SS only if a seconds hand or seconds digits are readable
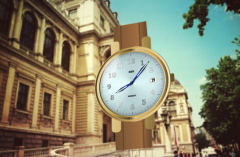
8:07
